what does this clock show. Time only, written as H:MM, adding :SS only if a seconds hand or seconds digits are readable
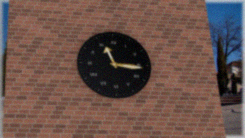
11:16
